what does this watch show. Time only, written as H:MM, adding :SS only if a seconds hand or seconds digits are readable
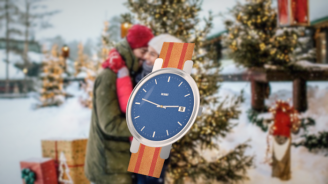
2:47
